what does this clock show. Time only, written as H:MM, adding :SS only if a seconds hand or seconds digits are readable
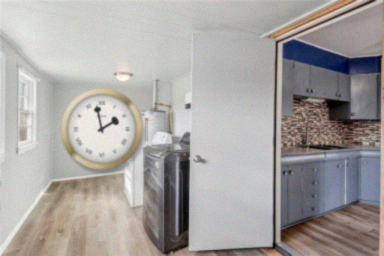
1:58
